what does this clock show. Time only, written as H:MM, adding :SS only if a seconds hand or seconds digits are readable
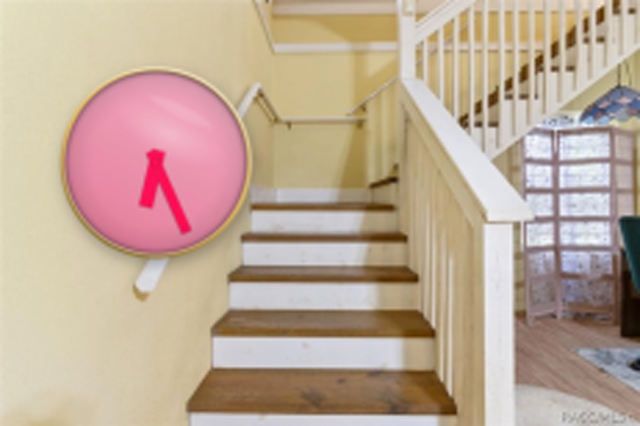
6:26
